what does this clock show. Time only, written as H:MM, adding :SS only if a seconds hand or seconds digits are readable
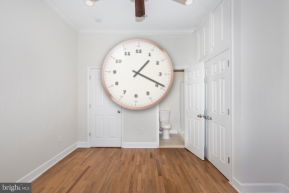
1:19
